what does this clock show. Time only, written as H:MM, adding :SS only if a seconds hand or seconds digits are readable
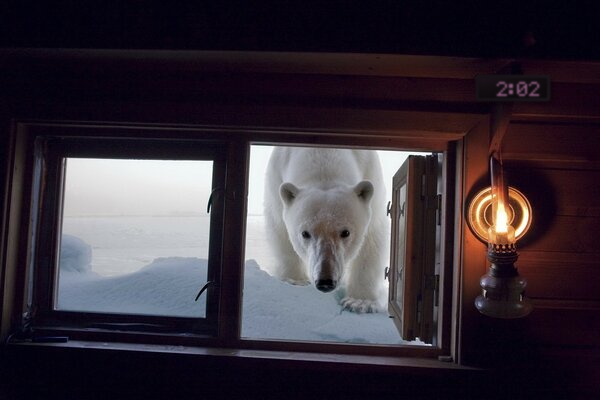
2:02
